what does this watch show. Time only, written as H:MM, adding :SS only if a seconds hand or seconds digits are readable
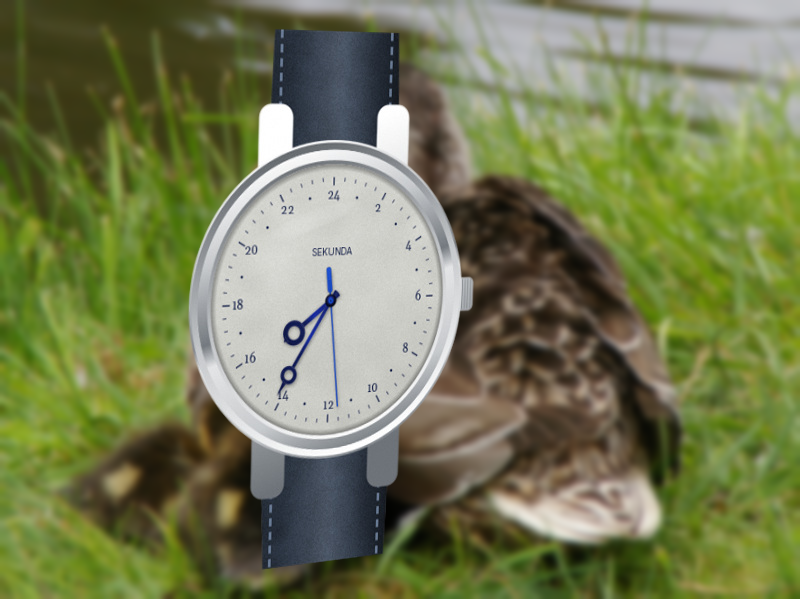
15:35:29
